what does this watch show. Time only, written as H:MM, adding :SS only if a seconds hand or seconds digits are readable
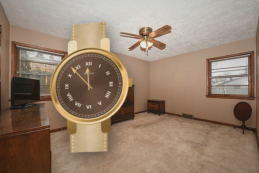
11:53
